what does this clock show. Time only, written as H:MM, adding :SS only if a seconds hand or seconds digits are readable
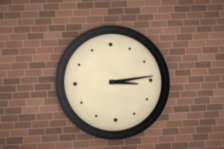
3:14
